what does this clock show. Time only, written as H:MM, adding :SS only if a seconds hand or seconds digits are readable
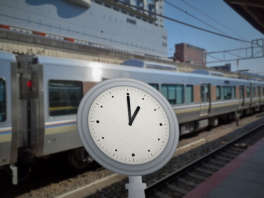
1:00
